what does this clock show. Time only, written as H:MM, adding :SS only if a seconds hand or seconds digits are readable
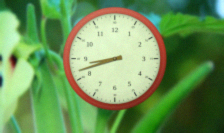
8:42
